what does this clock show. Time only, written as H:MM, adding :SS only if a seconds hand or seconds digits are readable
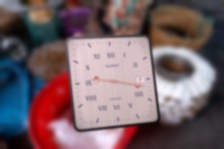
9:17
